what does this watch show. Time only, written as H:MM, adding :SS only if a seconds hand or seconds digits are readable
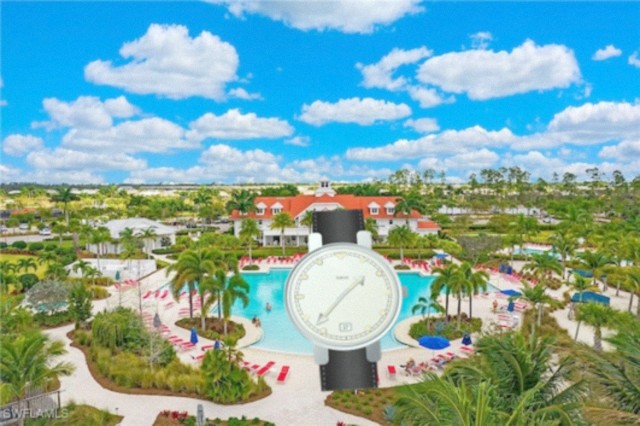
1:37
